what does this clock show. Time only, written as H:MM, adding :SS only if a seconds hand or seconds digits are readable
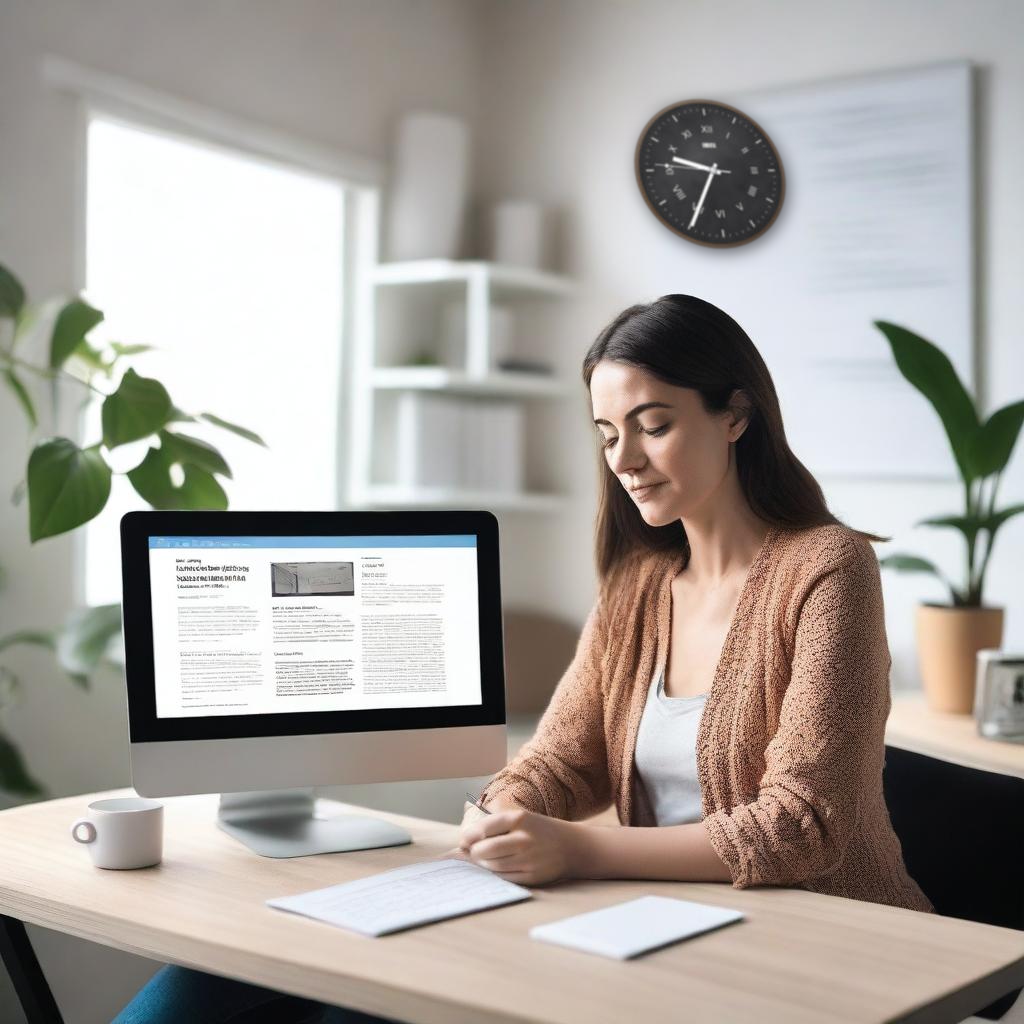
9:34:46
